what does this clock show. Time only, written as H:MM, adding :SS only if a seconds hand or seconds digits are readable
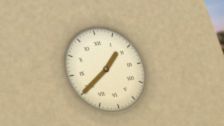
1:40
